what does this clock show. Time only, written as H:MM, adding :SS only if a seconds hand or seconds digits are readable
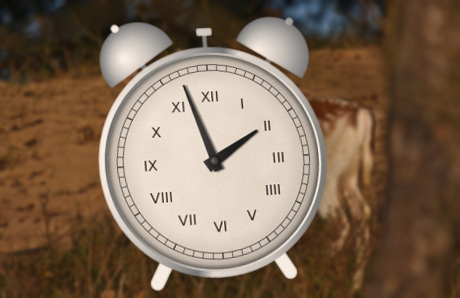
1:57
